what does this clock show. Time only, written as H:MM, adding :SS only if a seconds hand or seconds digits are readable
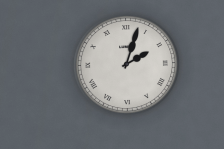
2:03
